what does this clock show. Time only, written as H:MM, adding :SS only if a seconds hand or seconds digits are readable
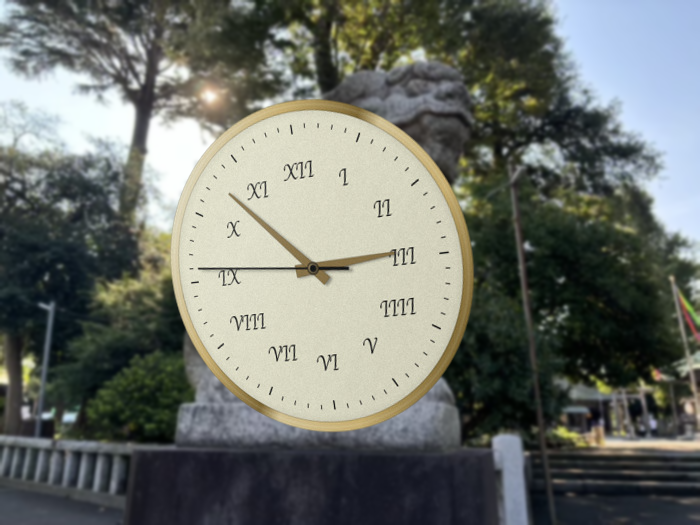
2:52:46
